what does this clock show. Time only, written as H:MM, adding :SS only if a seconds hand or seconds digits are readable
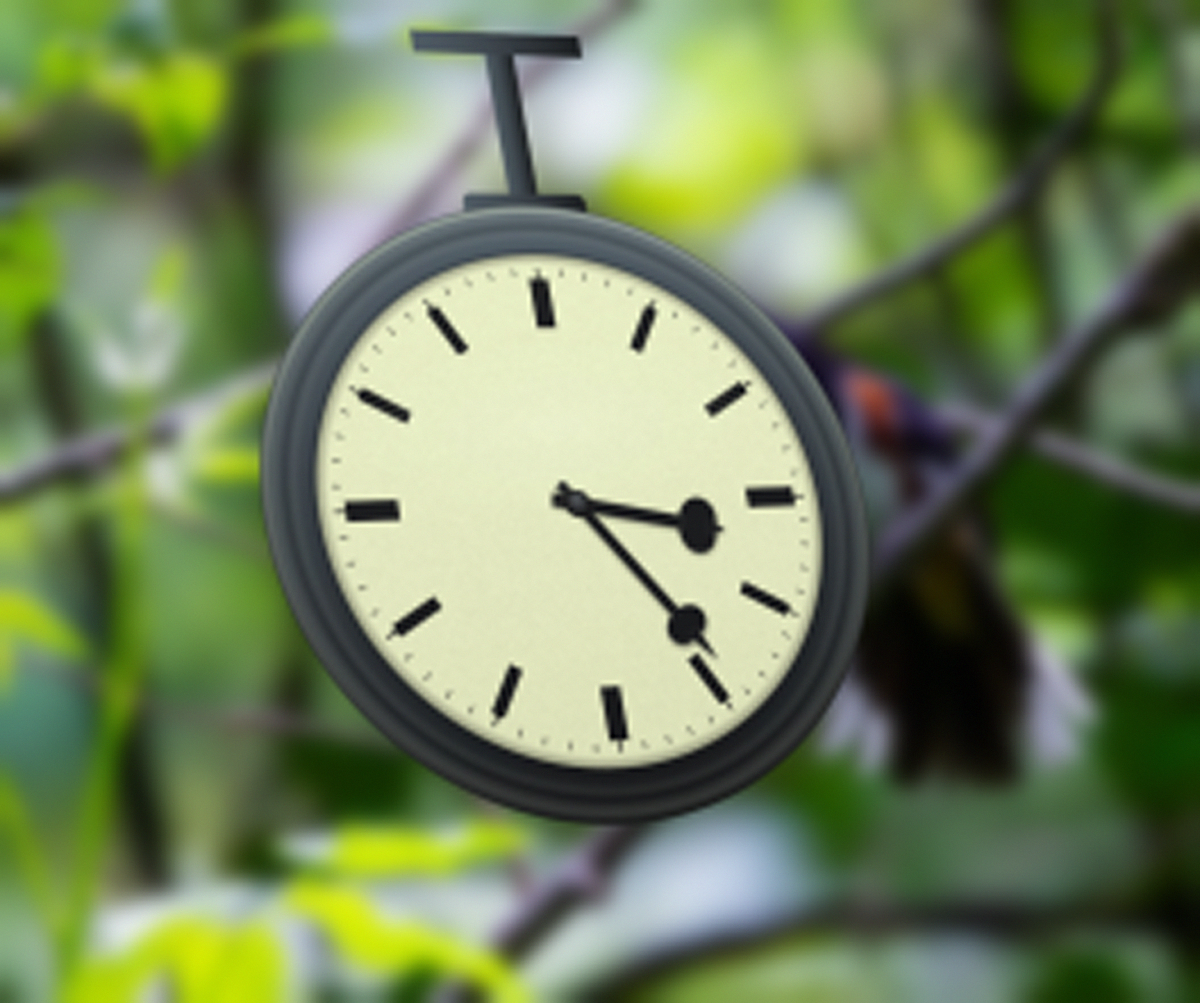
3:24
